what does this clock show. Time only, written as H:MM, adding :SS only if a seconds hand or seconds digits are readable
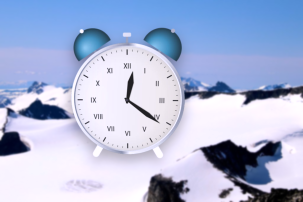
12:21
